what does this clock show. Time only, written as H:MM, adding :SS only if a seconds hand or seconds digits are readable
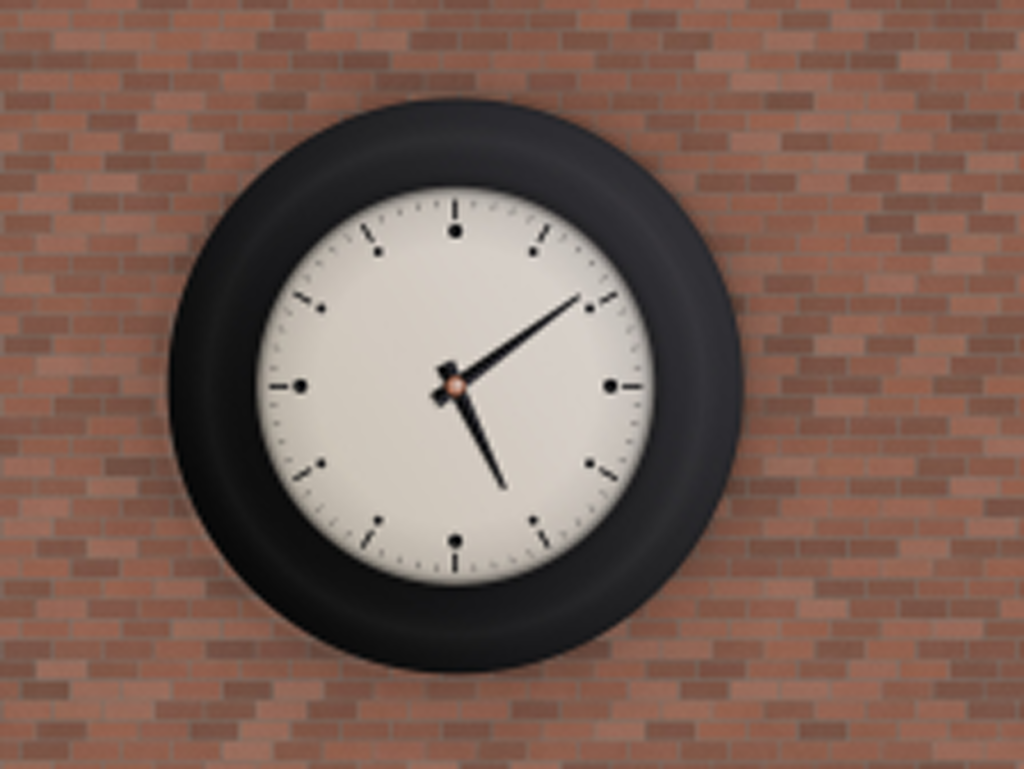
5:09
